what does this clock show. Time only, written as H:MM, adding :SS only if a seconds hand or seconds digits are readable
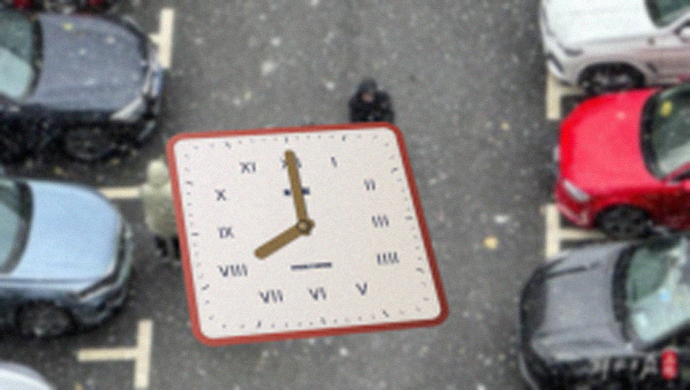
8:00
